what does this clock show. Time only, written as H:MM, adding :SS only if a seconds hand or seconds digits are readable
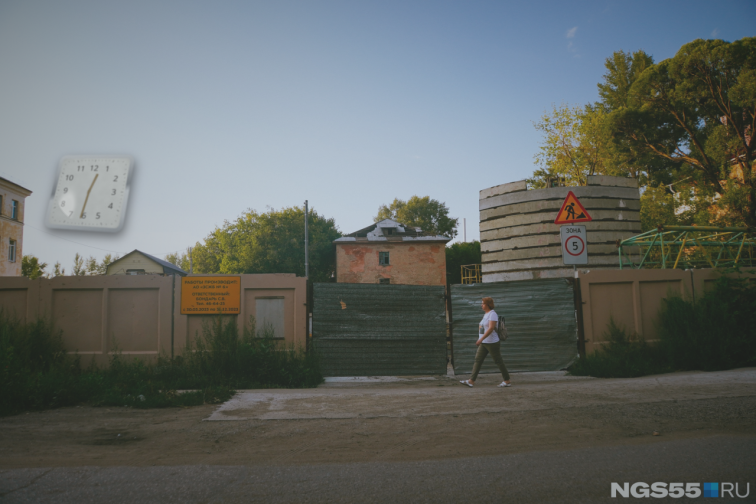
12:31
